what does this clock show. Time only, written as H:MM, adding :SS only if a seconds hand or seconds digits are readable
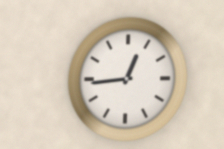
12:44
